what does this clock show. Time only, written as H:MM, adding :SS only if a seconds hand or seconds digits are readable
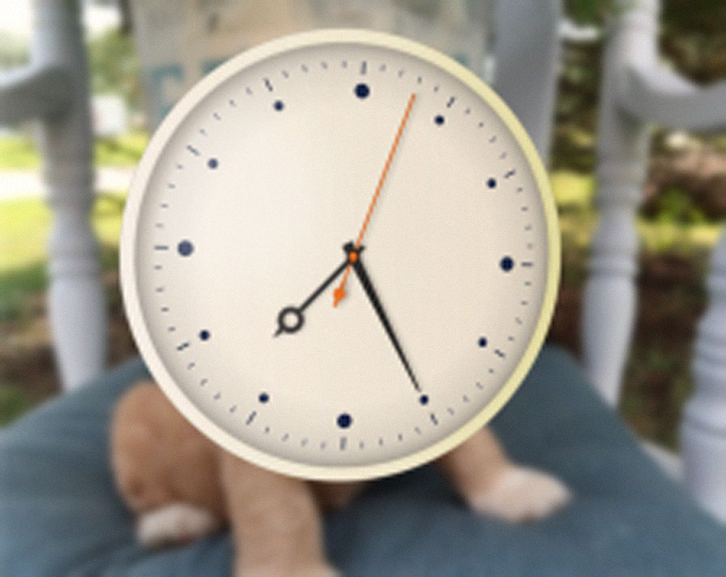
7:25:03
